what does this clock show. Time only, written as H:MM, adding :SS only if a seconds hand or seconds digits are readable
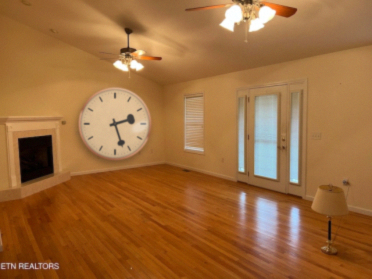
2:27
